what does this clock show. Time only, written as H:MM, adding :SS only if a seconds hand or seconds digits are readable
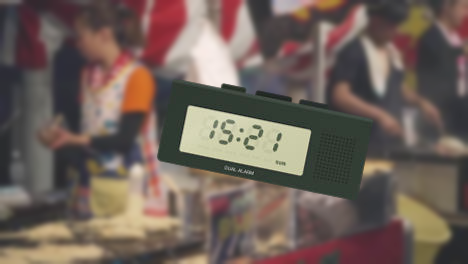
15:21
